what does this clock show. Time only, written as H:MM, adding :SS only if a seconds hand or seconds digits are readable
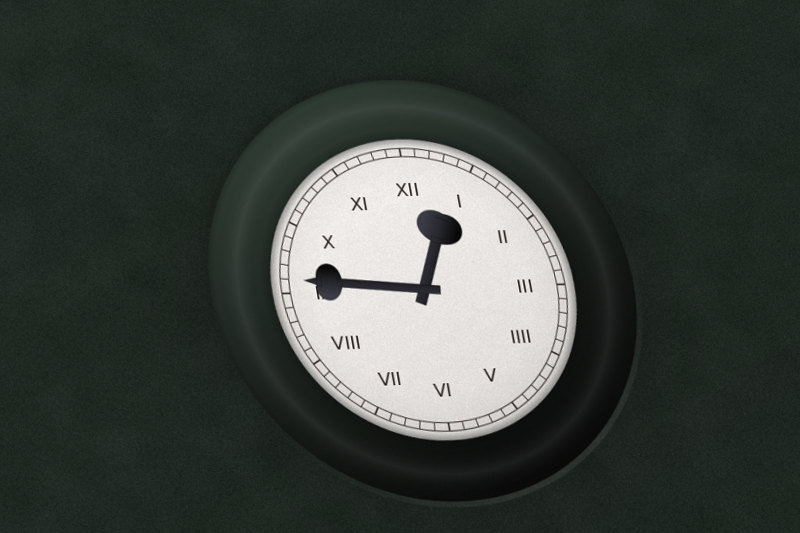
12:46
